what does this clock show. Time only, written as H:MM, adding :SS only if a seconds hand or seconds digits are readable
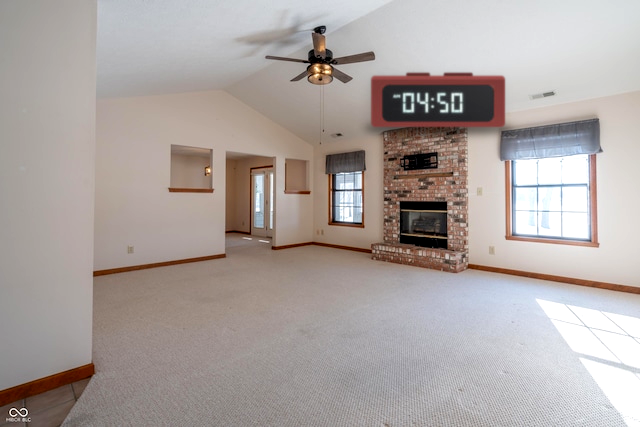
4:50
